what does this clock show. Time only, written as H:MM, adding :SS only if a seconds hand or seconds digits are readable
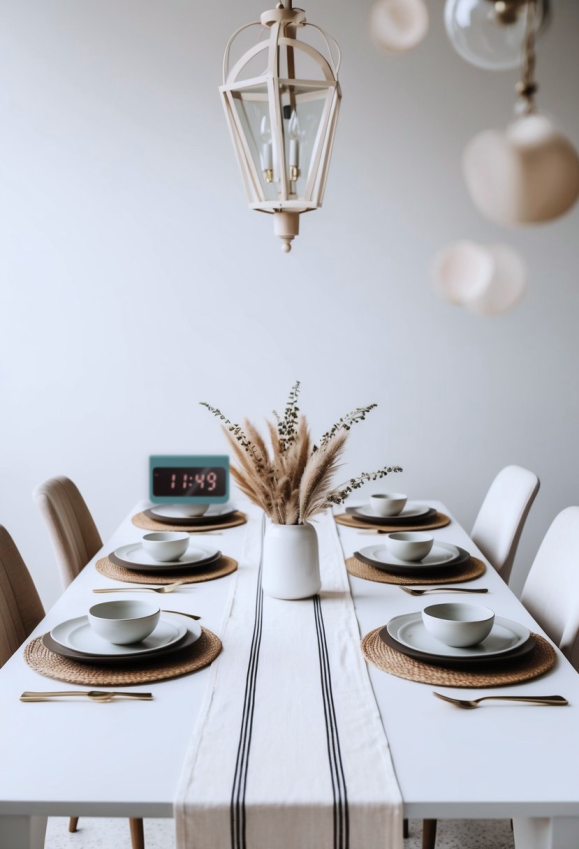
11:49
